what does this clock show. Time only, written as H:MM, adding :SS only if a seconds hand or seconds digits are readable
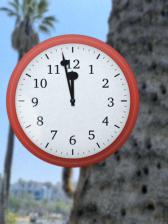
11:58
